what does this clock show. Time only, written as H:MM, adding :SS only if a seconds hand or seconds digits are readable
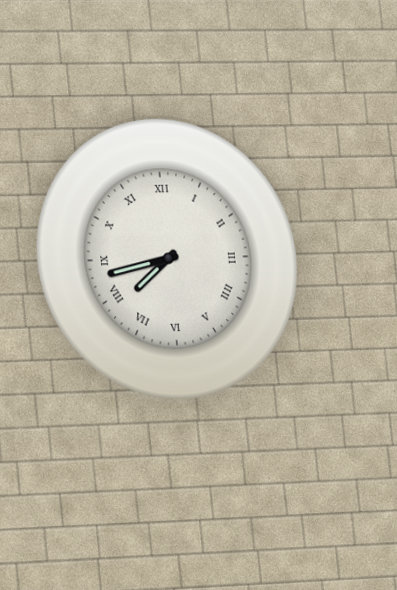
7:43
